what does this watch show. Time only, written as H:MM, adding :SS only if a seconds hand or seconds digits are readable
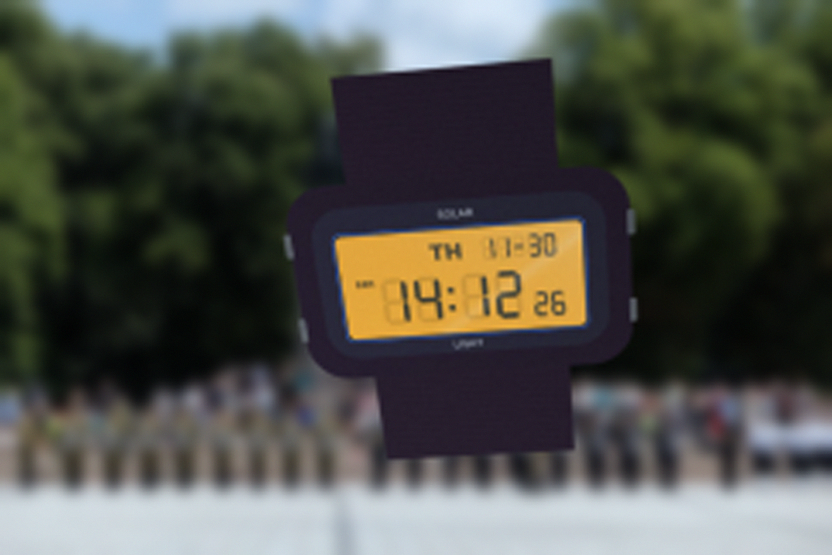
14:12:26
